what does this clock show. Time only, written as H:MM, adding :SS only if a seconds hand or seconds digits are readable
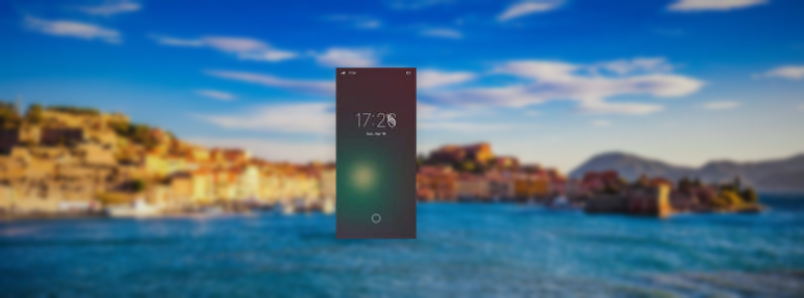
17:26
